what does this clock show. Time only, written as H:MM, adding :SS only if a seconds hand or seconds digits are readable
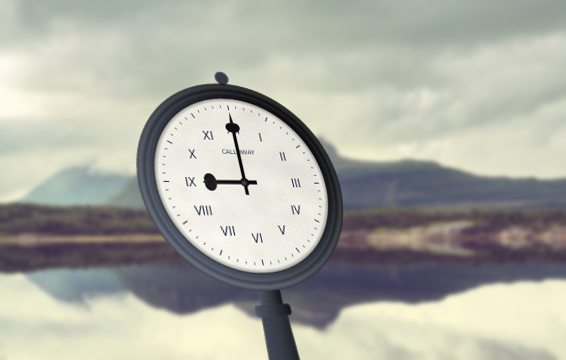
9:00
